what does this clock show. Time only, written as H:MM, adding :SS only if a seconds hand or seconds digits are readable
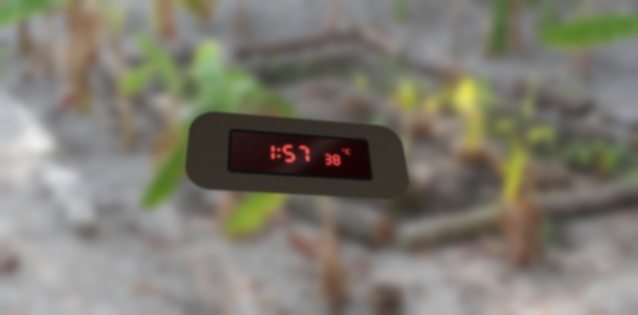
1:57
